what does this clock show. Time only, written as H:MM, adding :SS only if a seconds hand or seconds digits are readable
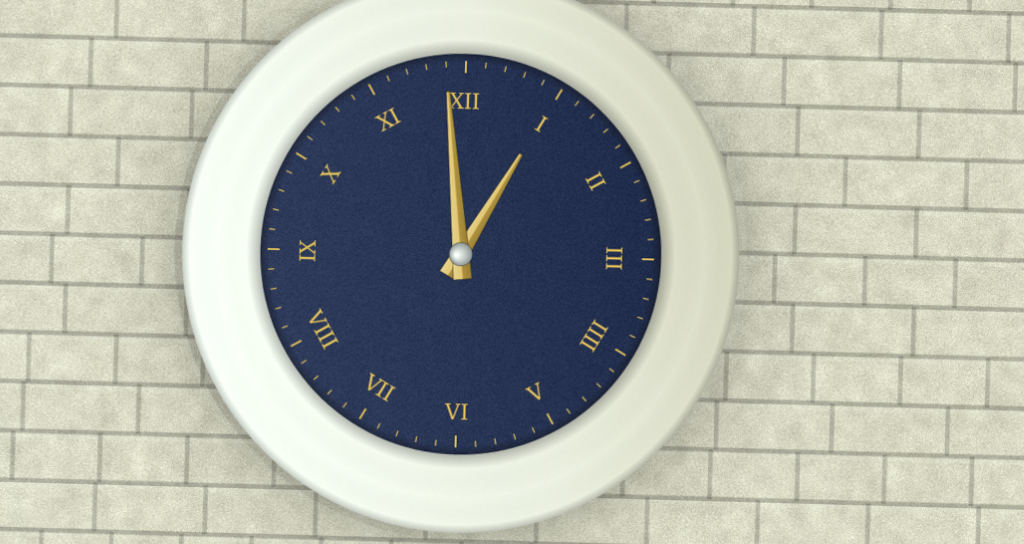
12:59
